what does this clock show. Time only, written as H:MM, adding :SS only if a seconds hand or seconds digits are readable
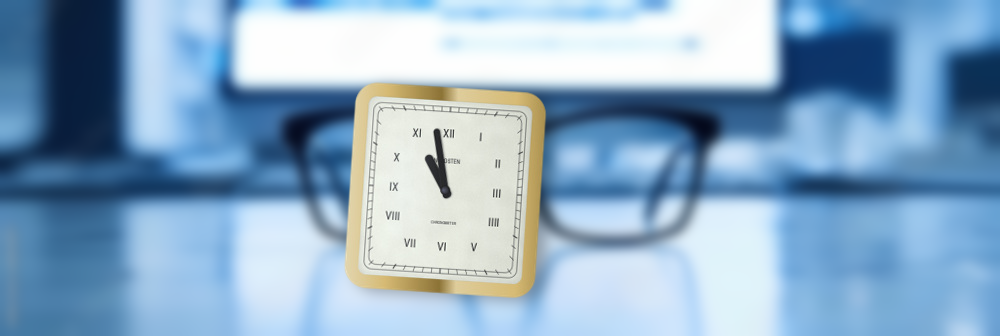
10:58
